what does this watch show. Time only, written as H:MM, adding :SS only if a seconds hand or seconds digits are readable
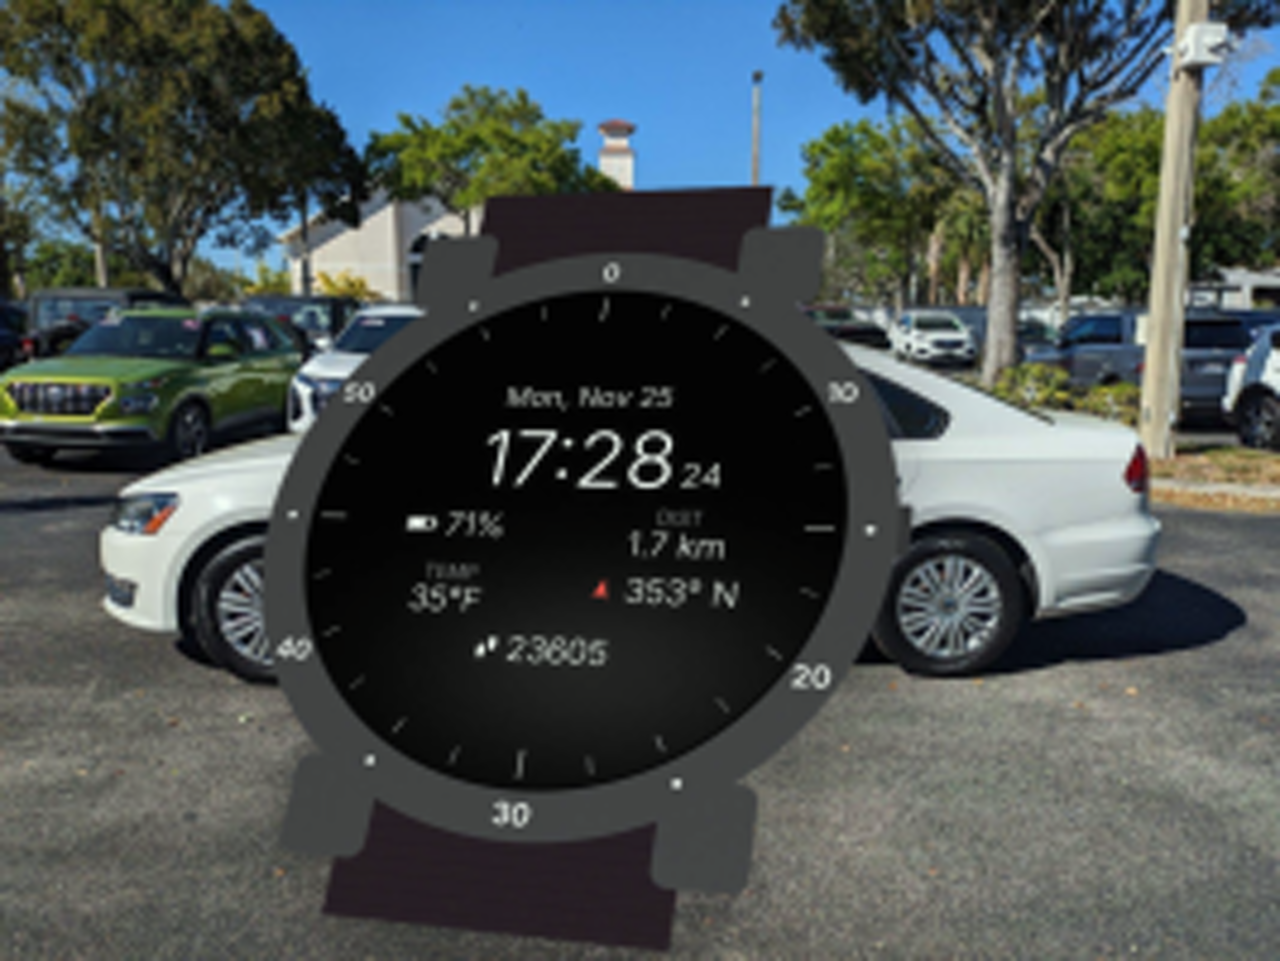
17:28
